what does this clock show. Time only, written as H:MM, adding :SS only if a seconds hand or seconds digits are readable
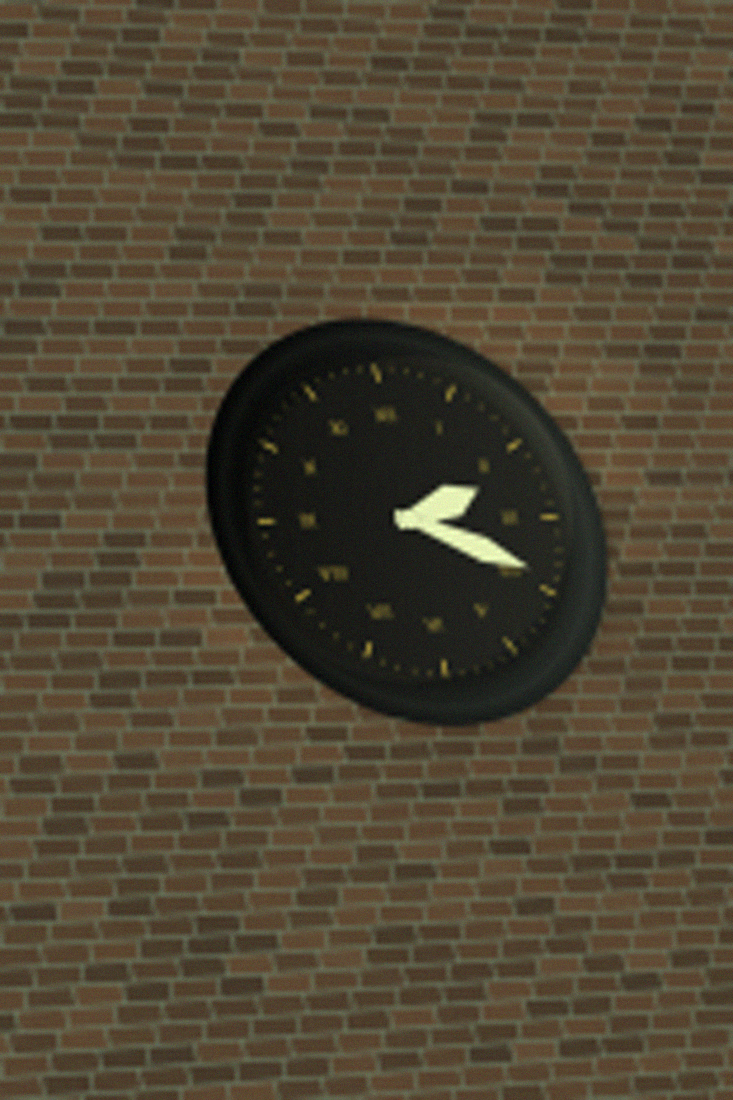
2:19
